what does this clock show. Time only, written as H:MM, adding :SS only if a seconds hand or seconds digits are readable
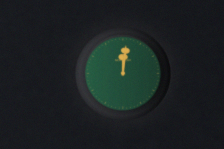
12:01
